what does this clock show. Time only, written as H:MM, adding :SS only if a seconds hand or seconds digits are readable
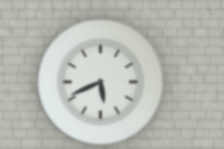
5:41
